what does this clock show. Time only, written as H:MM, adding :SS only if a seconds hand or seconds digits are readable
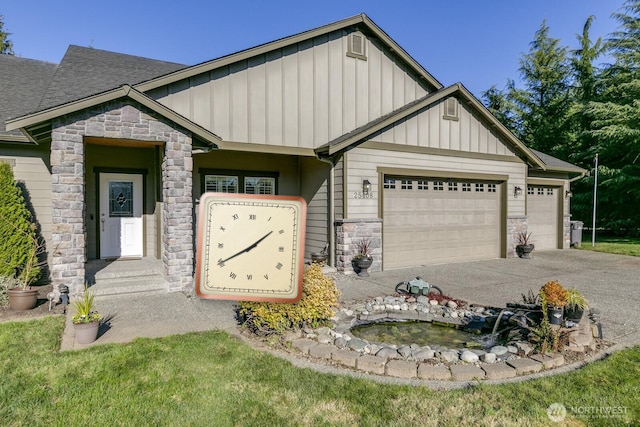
1:40
